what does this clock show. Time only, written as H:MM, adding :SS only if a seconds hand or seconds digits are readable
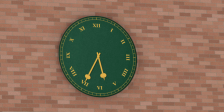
5:35
